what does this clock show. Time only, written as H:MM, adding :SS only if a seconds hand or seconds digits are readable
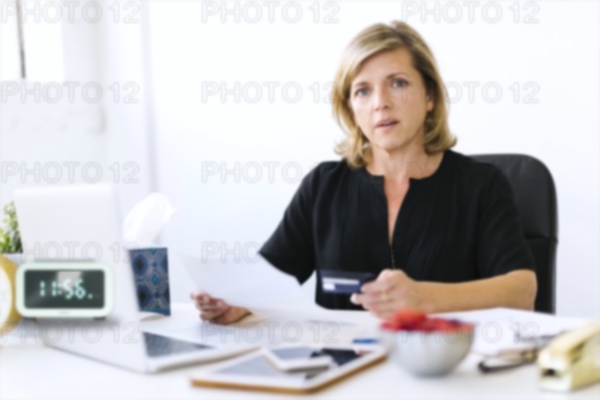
11:56
